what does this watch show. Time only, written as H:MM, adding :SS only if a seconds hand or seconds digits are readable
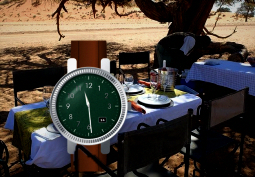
11:29
